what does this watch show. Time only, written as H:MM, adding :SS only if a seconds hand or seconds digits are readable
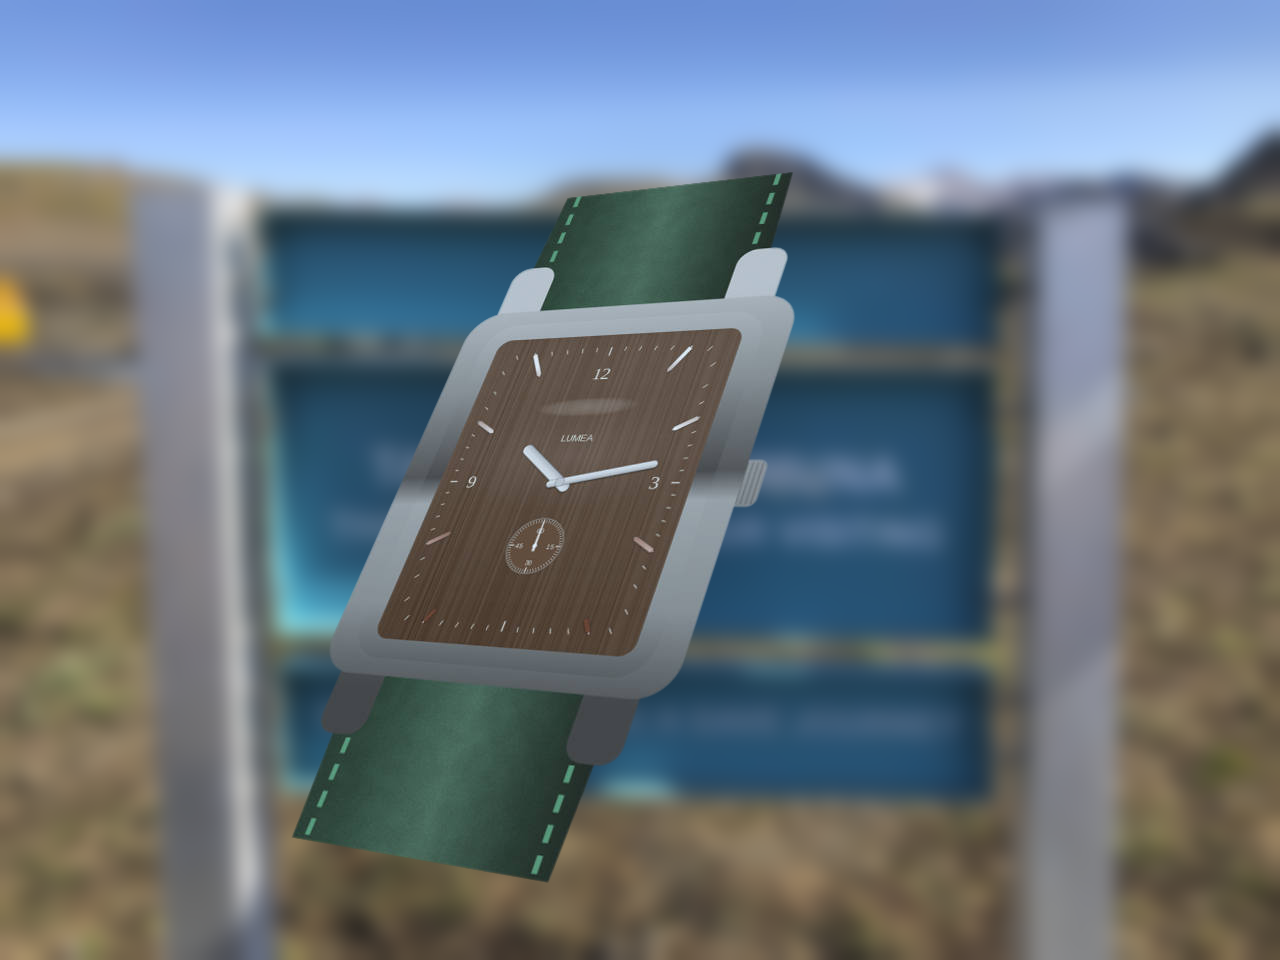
10:13
